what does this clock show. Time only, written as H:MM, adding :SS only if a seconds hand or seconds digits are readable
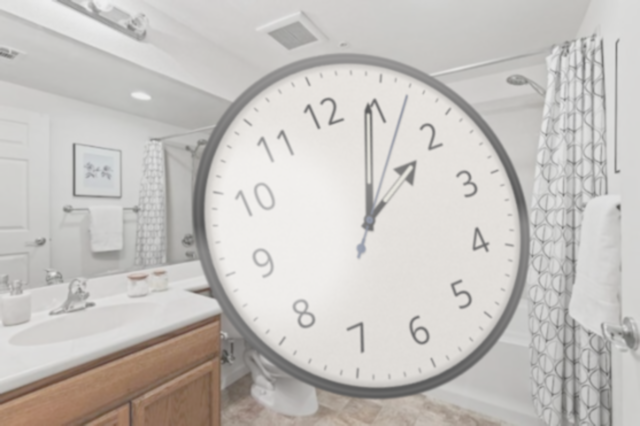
2:04:07
